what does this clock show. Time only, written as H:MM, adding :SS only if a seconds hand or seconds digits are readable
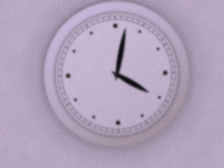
4:02
